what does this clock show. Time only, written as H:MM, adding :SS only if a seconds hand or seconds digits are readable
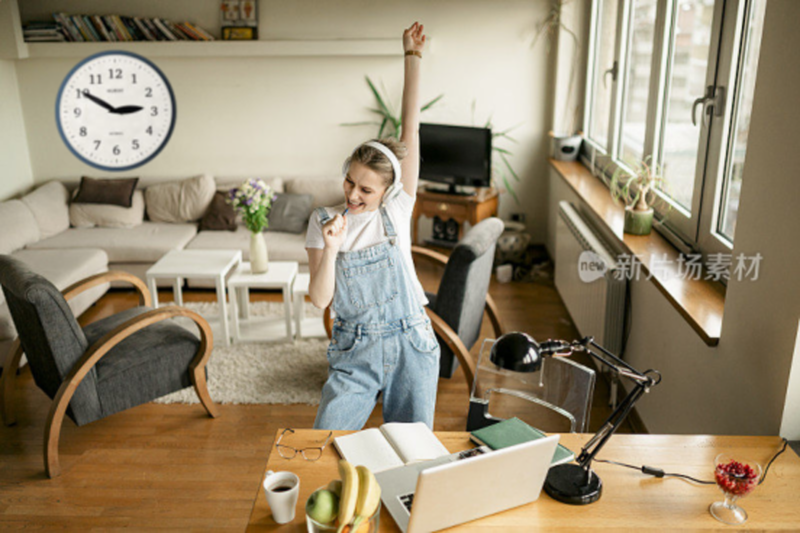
2:50
